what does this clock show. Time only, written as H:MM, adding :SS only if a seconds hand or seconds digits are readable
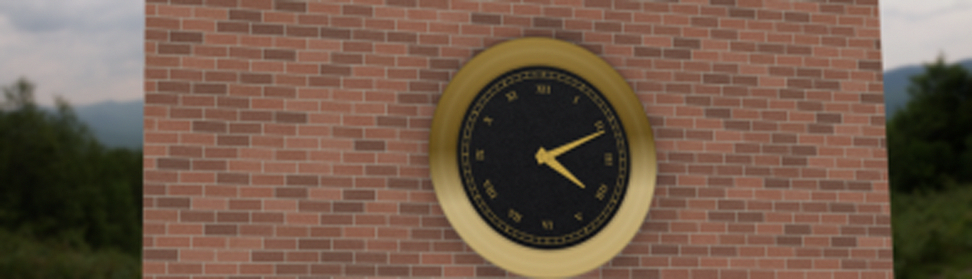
4:11
